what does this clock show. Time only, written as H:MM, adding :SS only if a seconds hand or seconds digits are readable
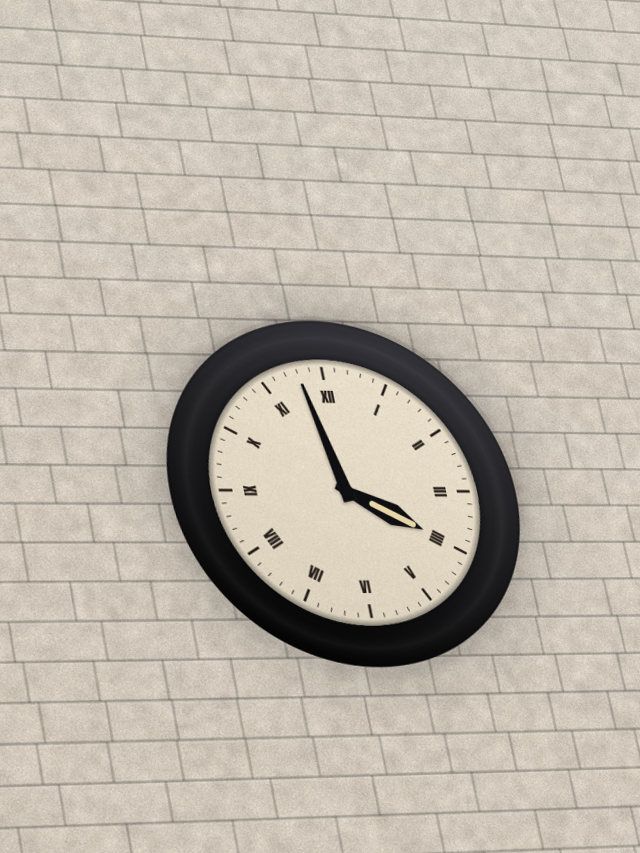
3:58
